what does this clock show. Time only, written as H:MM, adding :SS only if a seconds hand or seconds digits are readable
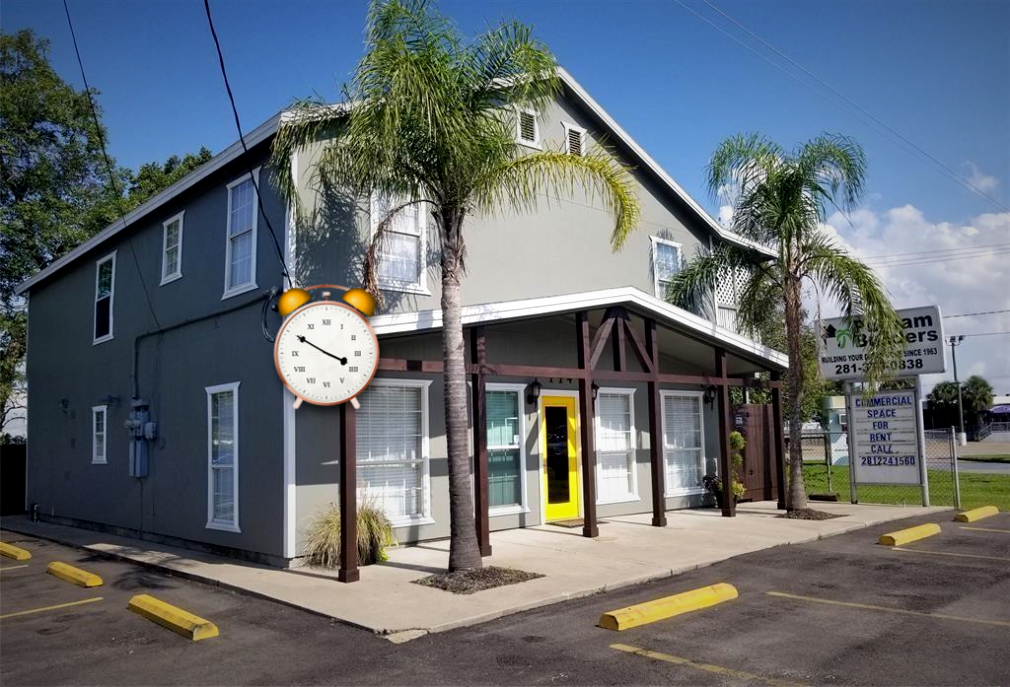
3:50
